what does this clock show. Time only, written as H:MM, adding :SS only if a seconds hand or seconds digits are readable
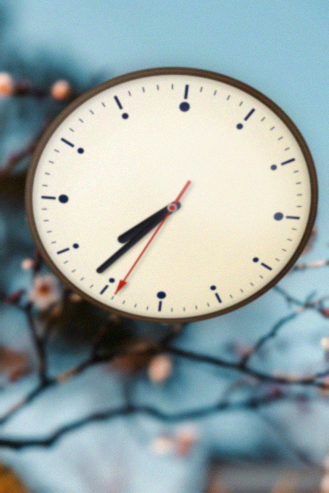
7:36:34
